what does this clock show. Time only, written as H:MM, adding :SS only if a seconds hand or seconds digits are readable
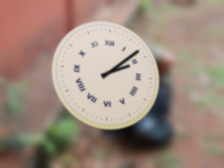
2:08
